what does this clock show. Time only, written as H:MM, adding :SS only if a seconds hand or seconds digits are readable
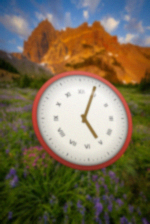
5:04
